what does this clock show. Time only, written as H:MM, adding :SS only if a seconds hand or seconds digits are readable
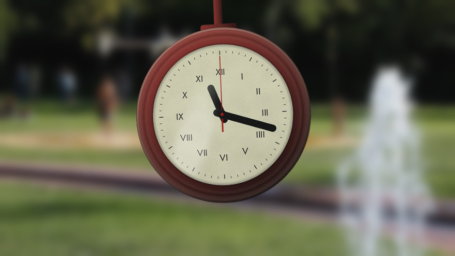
11:18:00
